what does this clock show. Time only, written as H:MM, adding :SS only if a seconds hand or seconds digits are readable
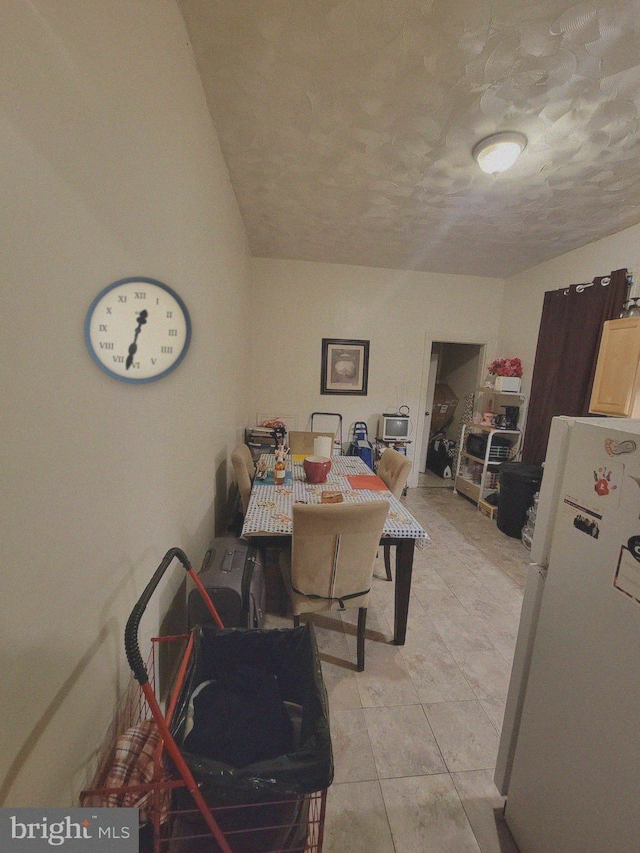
12:32
